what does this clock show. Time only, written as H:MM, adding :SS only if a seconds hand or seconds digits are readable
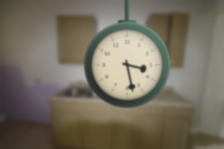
3:28
